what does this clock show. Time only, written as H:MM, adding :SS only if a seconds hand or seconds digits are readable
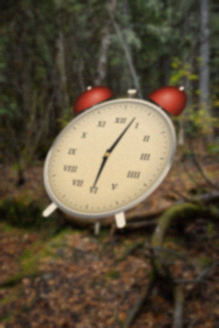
6:03
